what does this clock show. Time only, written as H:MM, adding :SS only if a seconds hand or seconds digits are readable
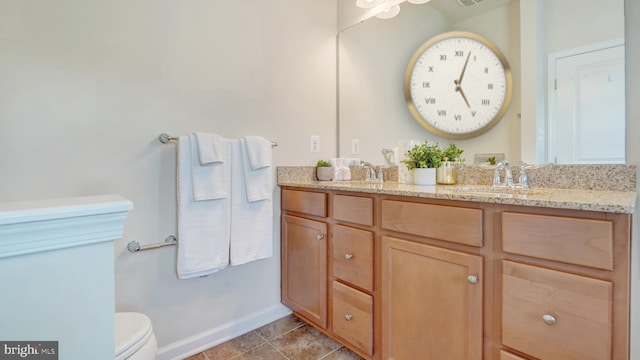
5:03
